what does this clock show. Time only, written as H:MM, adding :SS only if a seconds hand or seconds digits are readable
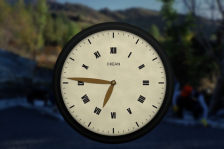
6:46
